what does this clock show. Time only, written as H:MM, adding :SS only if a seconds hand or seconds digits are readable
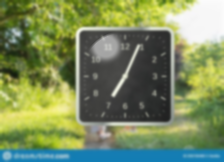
7:04
